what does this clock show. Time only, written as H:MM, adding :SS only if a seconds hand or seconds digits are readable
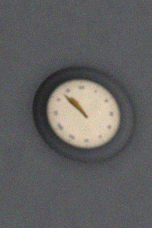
10:53
